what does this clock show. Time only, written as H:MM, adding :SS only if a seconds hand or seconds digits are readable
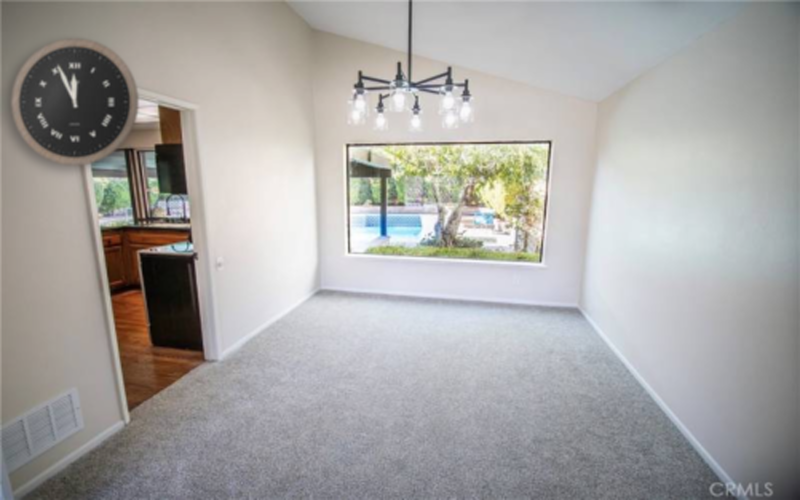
11:56
